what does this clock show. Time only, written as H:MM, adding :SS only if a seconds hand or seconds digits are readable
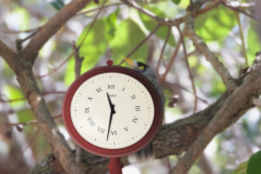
11:32
